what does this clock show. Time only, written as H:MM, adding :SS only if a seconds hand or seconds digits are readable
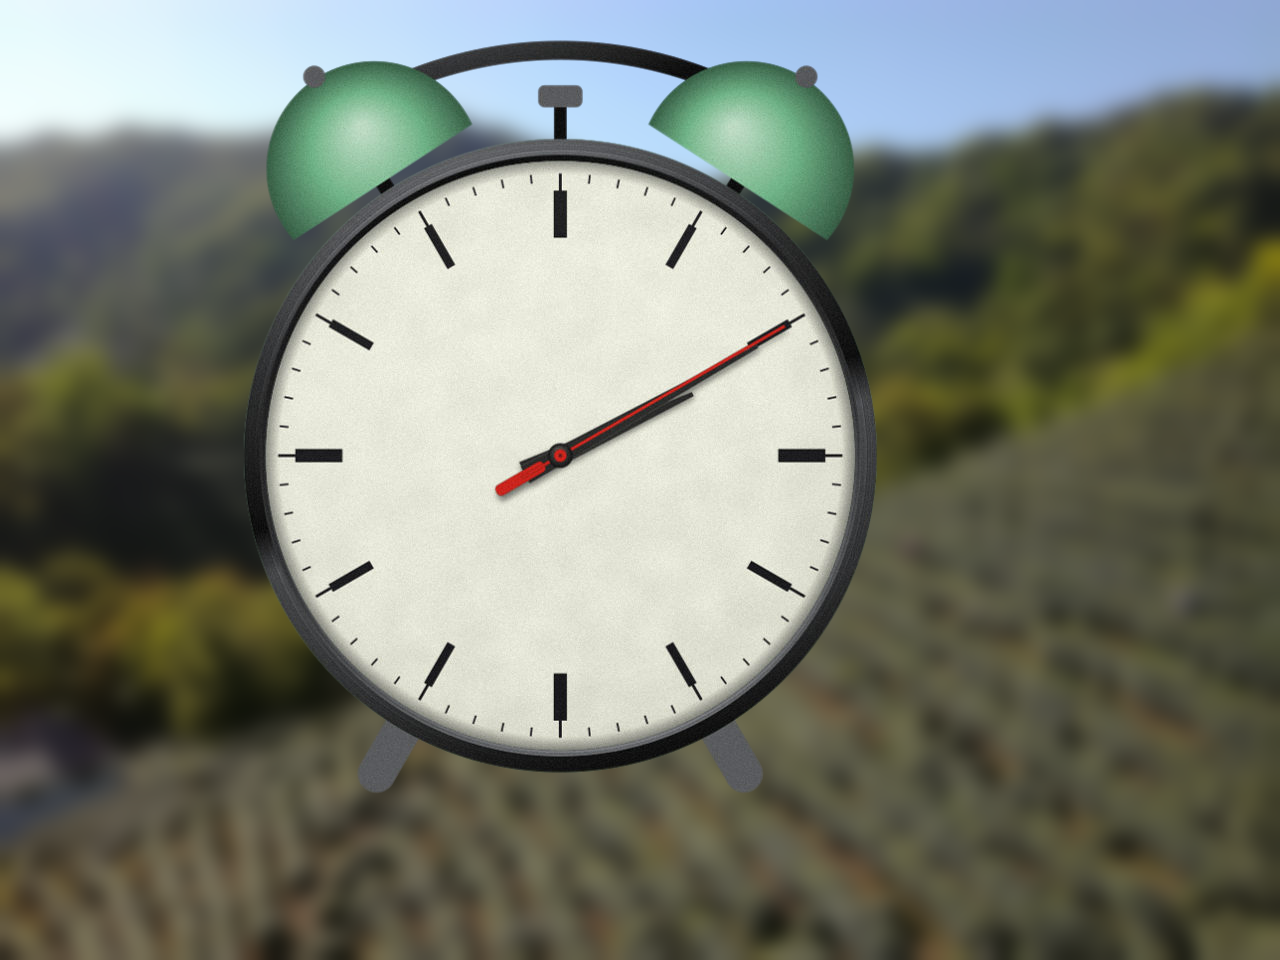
2:10:10
